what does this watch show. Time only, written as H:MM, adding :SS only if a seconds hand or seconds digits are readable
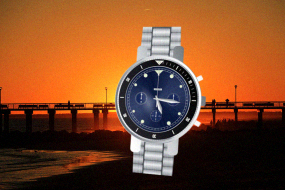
5:16
